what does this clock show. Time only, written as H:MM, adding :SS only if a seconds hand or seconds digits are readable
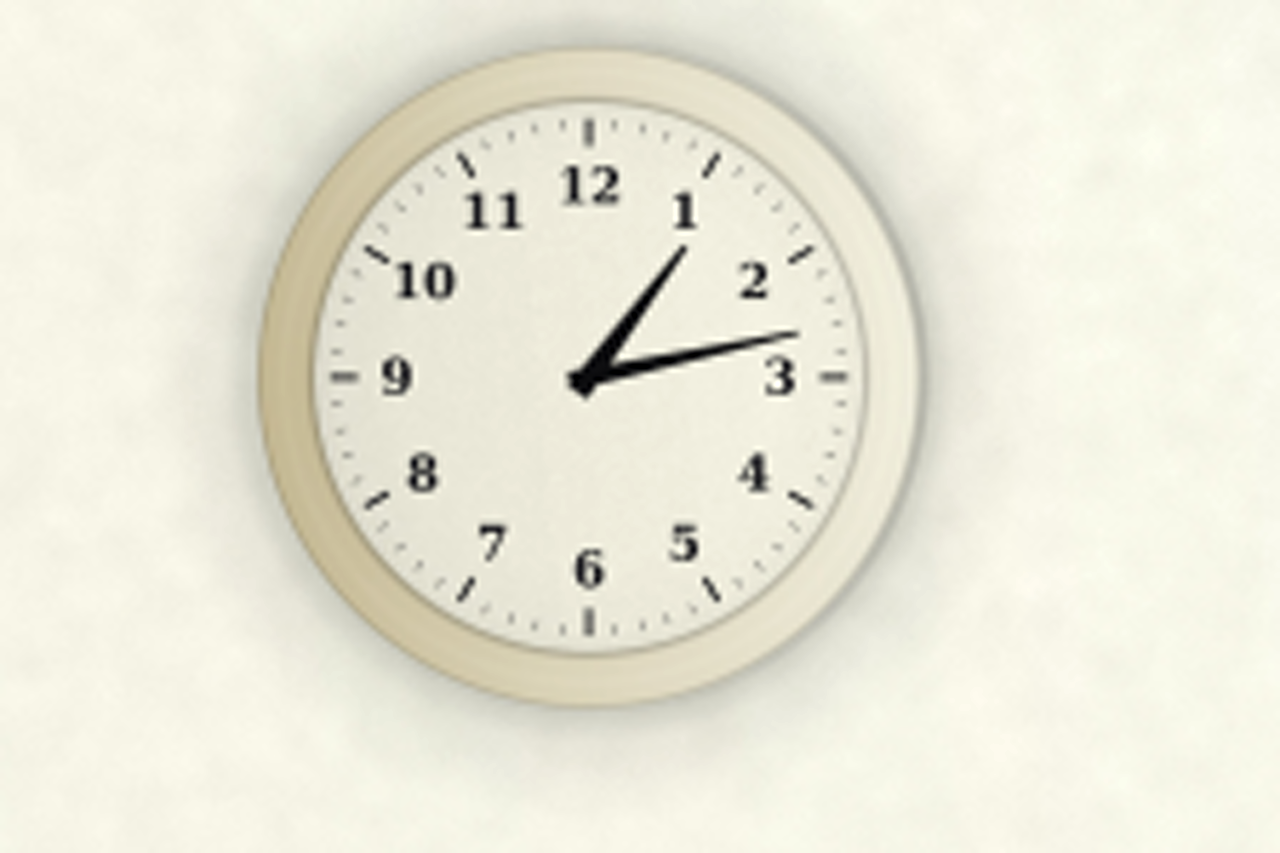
1:13
